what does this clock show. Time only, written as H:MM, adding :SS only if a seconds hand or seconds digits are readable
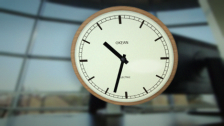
10:33
